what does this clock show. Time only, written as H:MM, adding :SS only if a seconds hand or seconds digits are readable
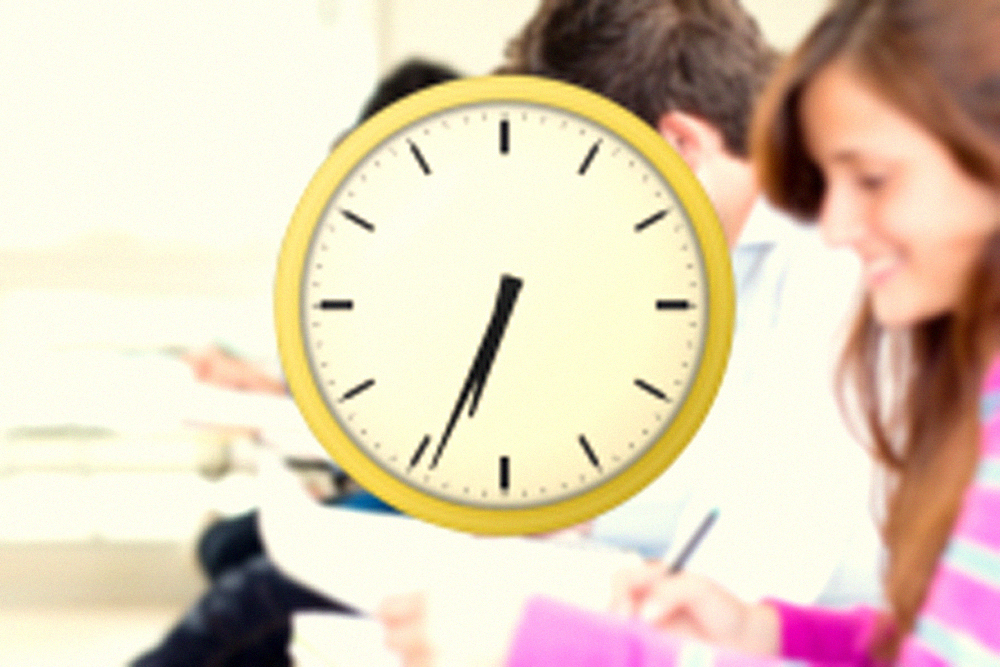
6:34
